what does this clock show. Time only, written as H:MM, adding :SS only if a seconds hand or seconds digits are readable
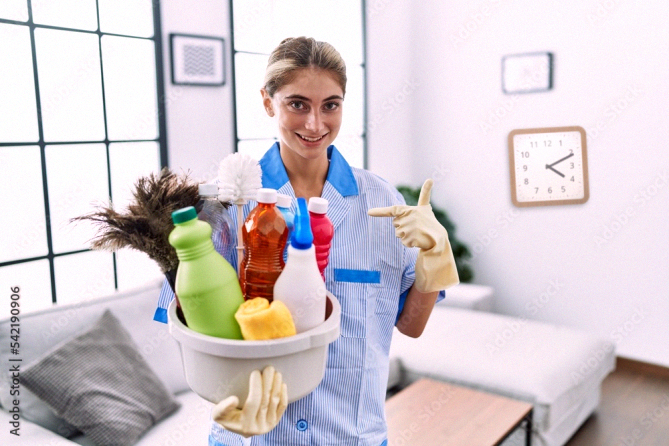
4:11
